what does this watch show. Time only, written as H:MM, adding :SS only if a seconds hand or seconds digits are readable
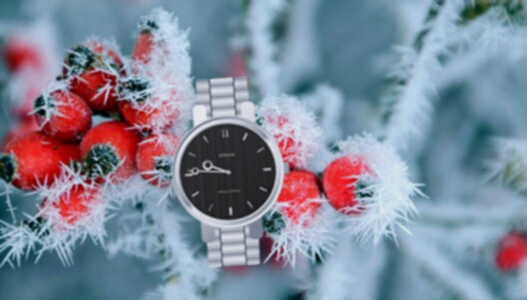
9:46
